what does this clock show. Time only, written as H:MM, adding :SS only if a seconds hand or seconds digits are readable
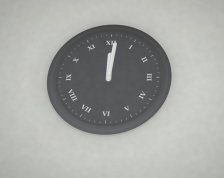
12:01
